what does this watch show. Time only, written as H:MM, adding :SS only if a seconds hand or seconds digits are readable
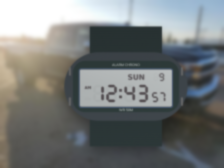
12:43:57
